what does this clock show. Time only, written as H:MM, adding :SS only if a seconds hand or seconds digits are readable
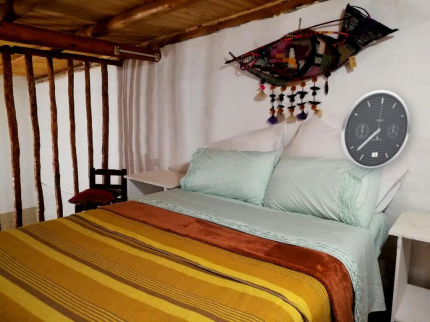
7:38
